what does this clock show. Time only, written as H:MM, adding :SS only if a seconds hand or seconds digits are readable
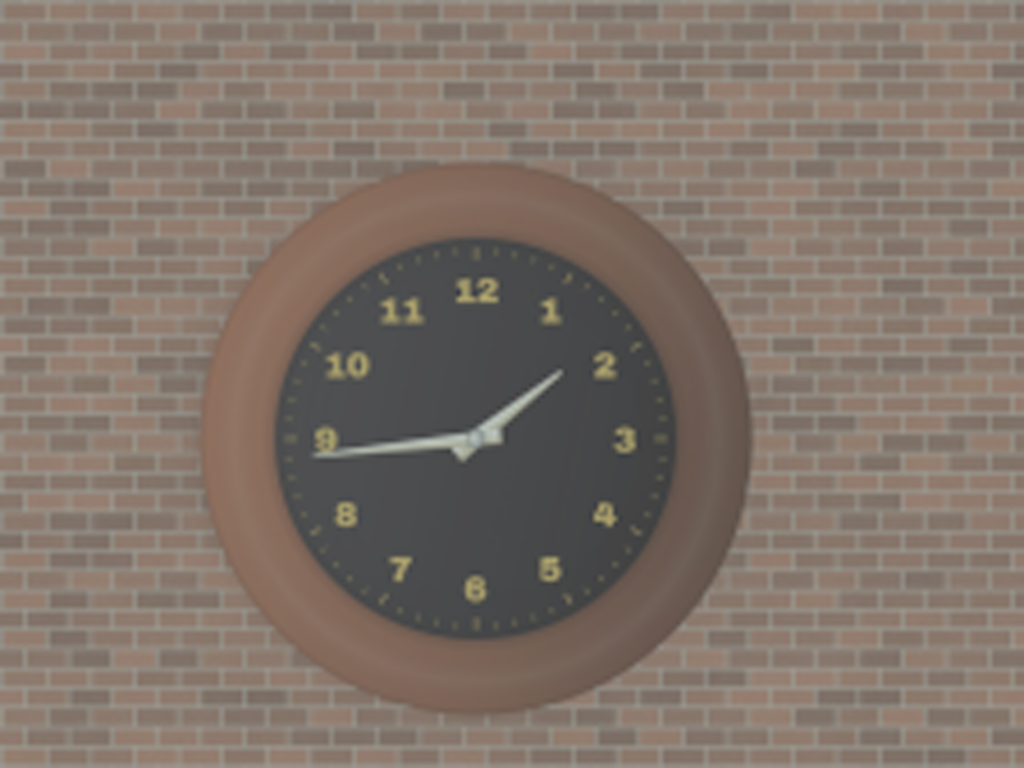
1:44
